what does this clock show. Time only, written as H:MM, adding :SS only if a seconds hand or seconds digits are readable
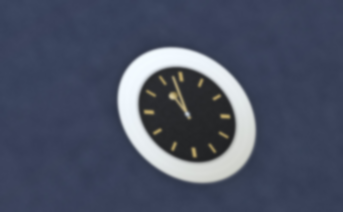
10:58
